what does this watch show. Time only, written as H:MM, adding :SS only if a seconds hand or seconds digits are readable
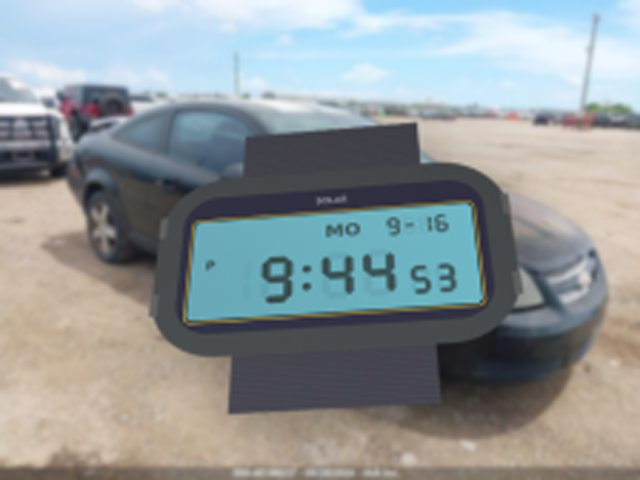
9:44:53
